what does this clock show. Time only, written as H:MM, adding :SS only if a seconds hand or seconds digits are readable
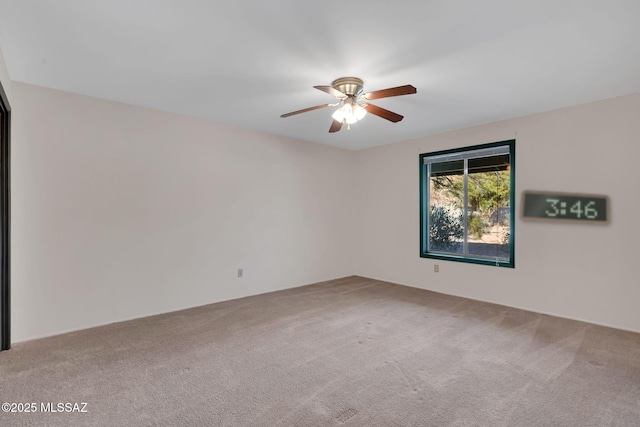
3:46
